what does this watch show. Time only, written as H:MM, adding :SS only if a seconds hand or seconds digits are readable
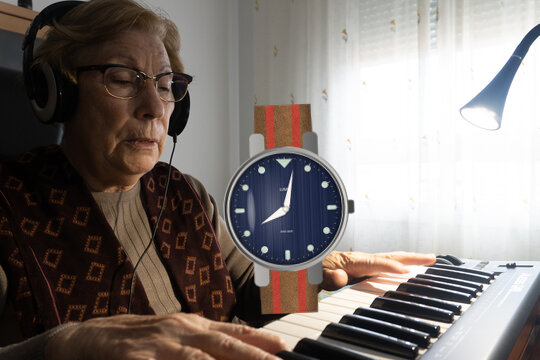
8:02
